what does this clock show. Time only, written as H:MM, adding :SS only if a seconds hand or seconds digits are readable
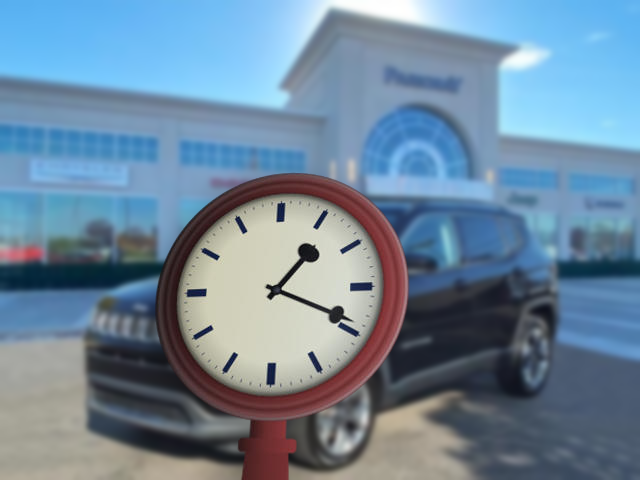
1:19
